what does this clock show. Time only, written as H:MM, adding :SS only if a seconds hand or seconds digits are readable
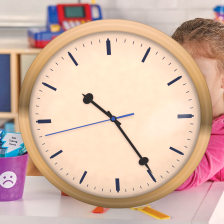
10:24:43
